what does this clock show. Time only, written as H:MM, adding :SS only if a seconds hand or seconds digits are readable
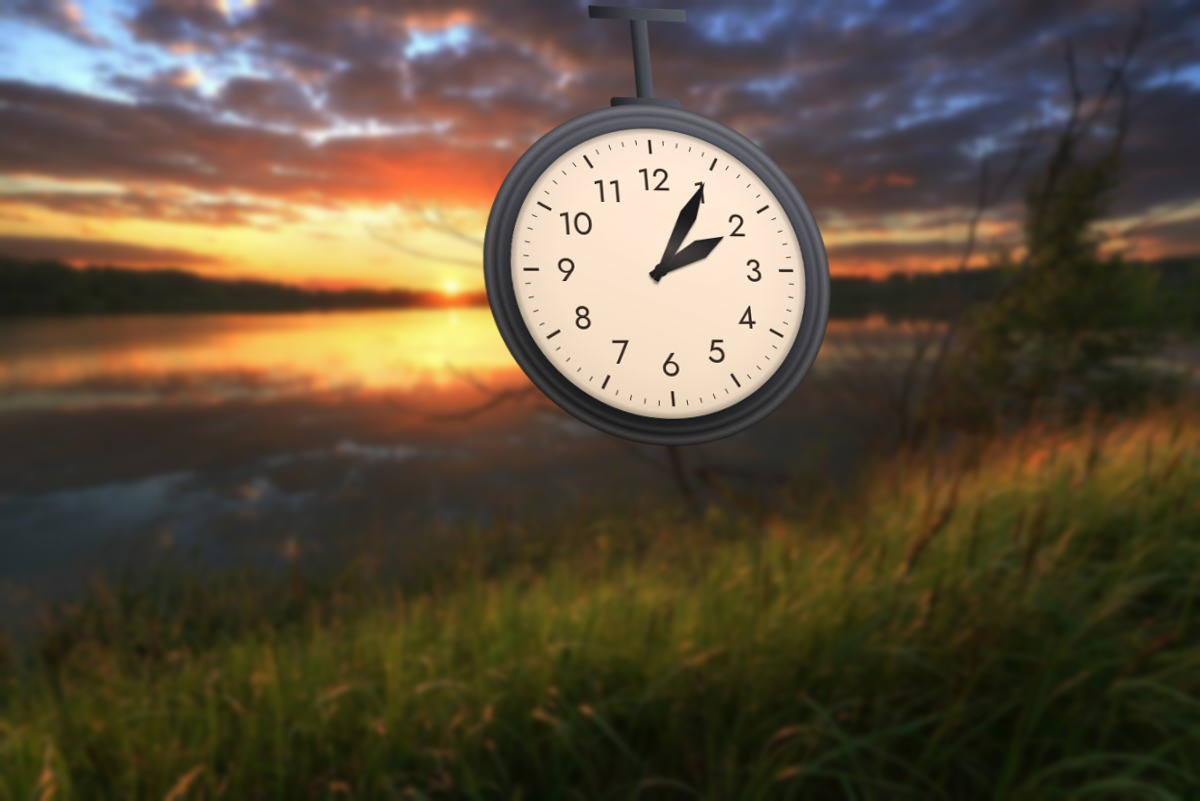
2:05
